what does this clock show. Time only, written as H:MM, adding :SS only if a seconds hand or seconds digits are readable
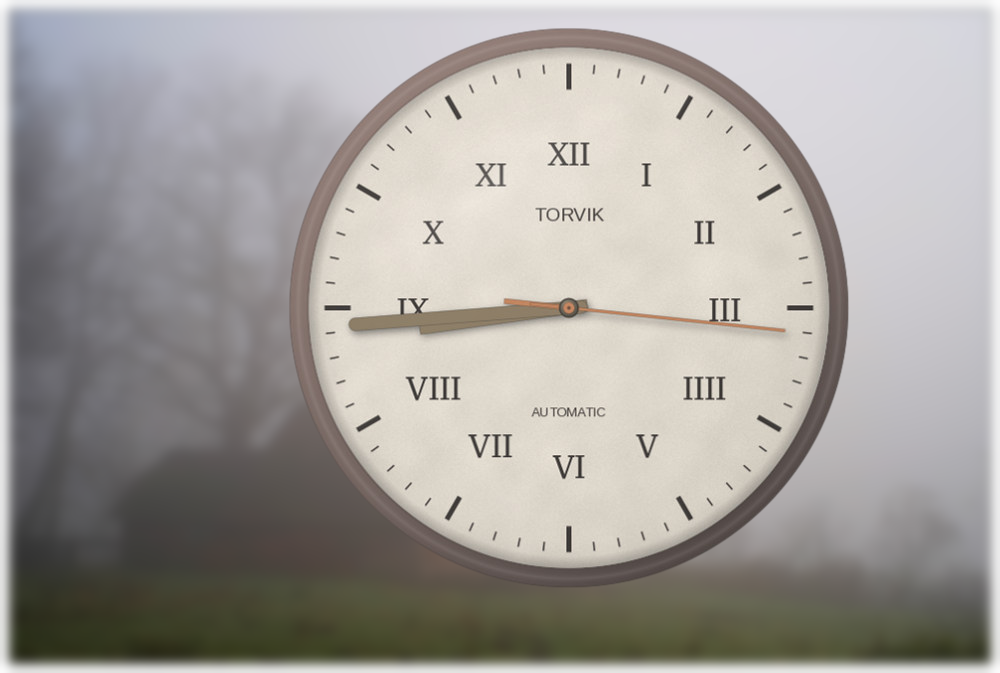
8:44:16
